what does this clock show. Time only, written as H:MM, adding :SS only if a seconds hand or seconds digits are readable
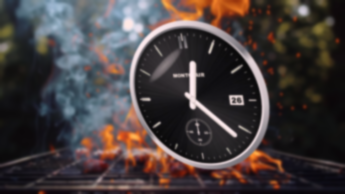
12:22
